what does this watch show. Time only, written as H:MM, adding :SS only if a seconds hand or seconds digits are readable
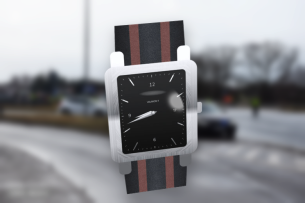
8:42
